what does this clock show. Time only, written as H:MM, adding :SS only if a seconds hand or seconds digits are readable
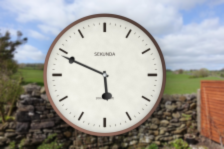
5:49
